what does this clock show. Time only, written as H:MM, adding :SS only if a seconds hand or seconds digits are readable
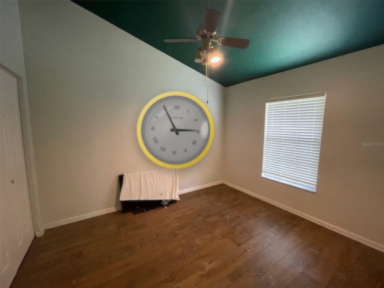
2:55
